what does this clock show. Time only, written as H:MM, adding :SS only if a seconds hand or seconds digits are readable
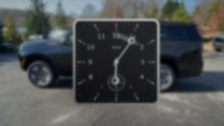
6:06
